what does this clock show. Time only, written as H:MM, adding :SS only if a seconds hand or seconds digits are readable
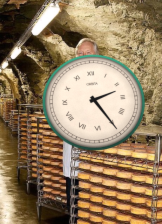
2:25
